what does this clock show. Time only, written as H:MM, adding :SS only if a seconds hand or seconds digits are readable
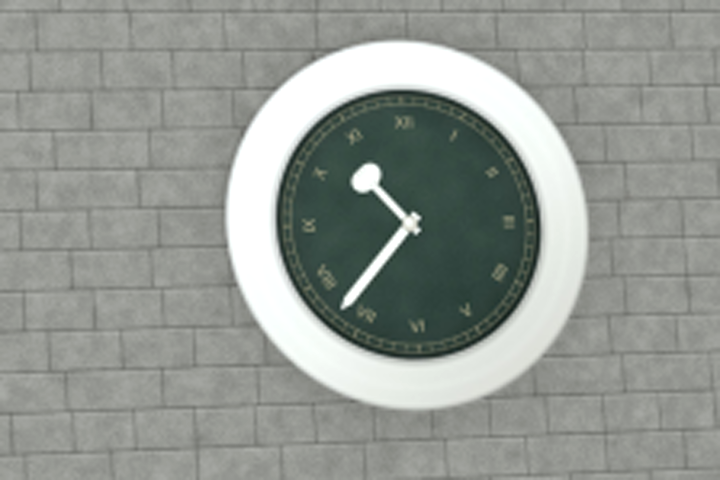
10:37
